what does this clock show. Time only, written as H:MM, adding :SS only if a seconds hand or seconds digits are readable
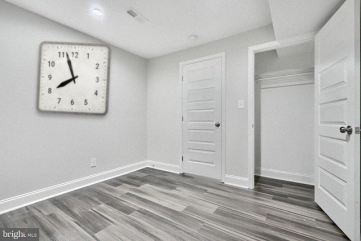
7:57
